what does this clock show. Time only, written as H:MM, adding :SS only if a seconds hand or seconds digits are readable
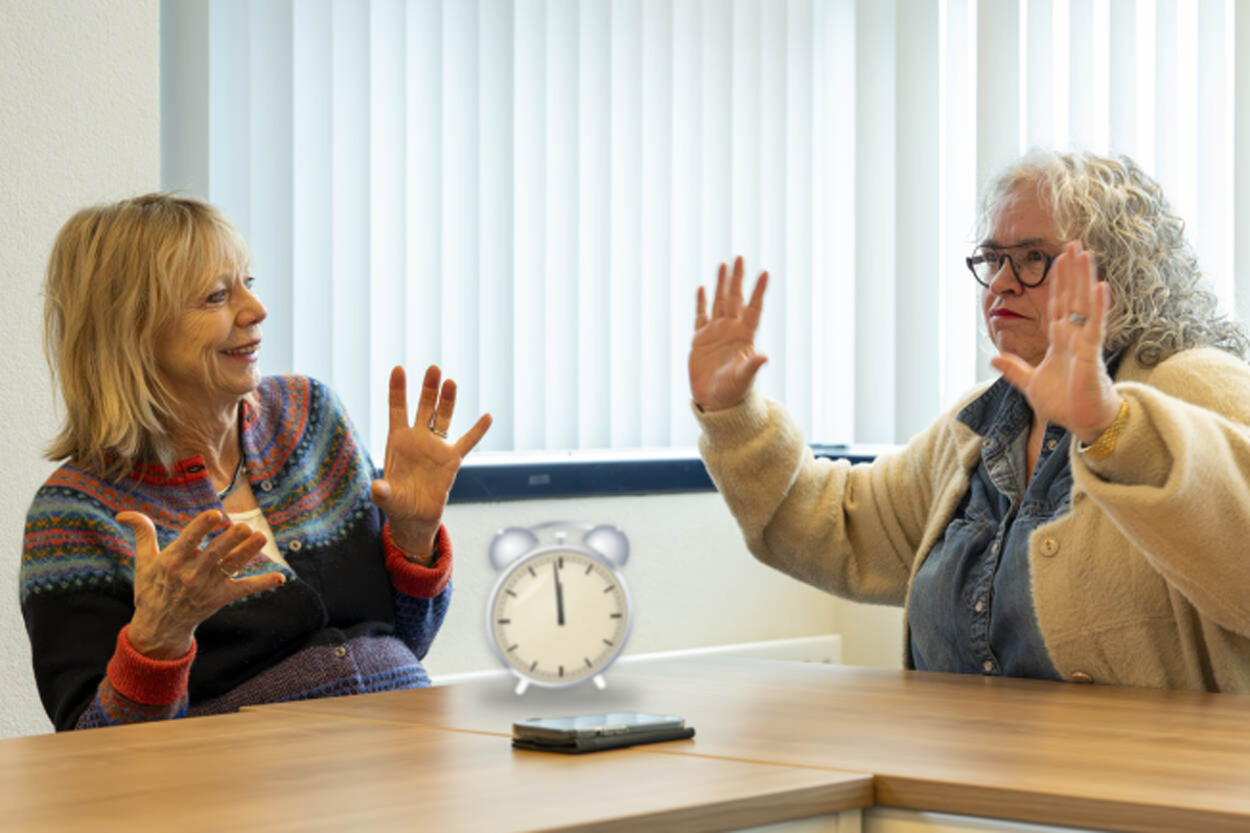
11:59
